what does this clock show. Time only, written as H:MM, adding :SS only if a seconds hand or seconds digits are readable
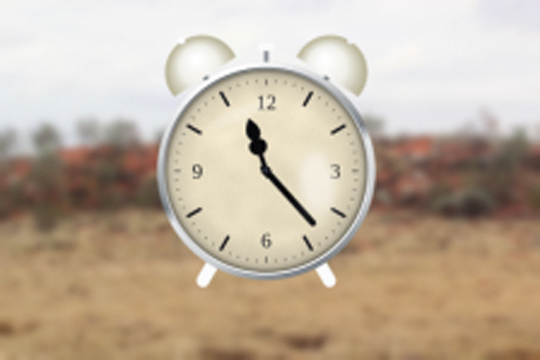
11:23
